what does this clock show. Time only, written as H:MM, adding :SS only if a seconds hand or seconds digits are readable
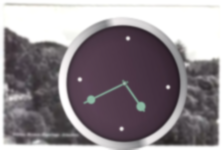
4:40
